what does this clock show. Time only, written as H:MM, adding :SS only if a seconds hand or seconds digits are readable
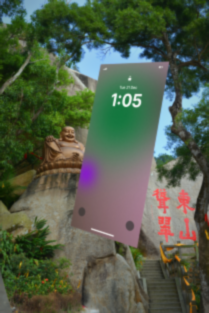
1:05
